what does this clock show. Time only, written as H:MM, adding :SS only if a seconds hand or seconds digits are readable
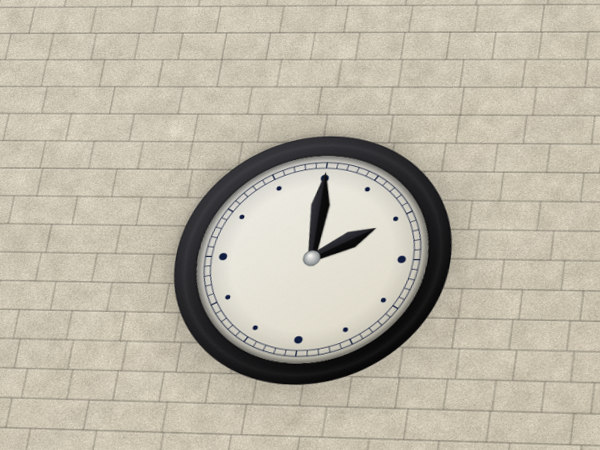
2:00
